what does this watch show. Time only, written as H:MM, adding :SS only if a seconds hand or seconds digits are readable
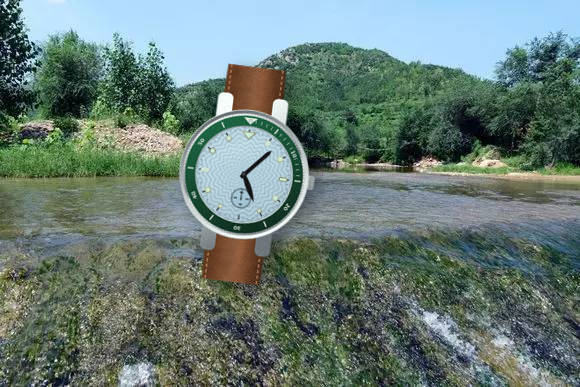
5:07
